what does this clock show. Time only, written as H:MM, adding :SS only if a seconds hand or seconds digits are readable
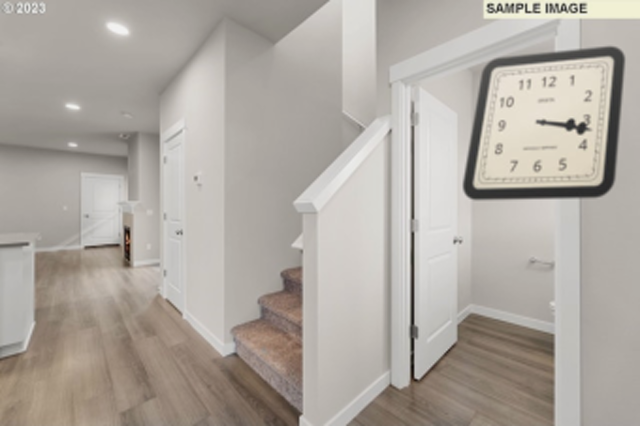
3:17
